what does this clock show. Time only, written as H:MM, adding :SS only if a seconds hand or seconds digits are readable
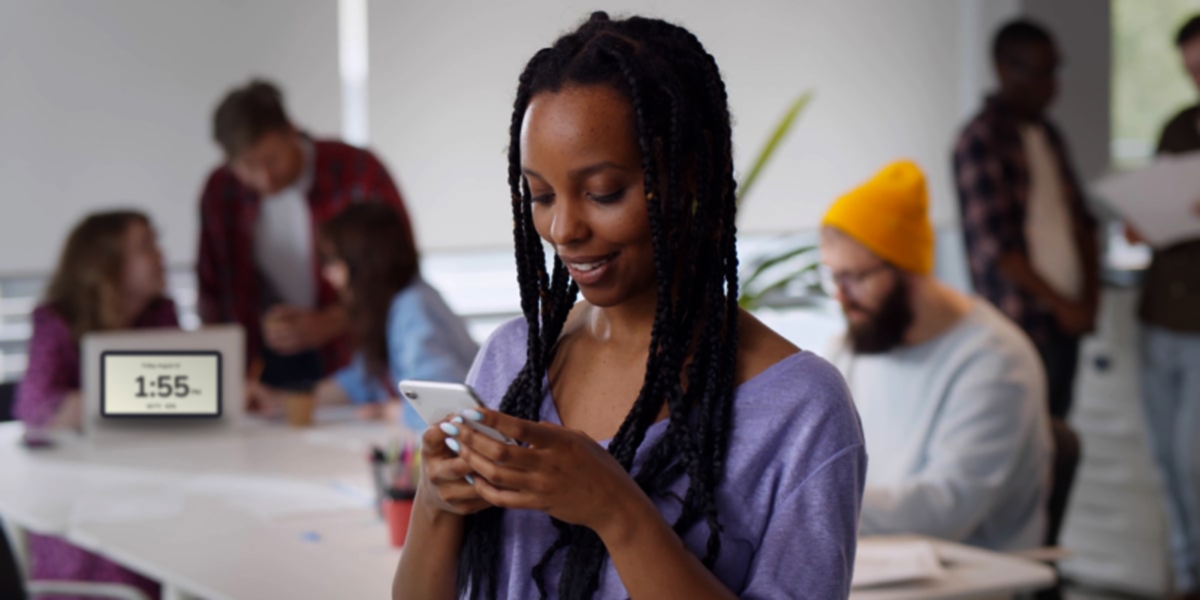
1:55
